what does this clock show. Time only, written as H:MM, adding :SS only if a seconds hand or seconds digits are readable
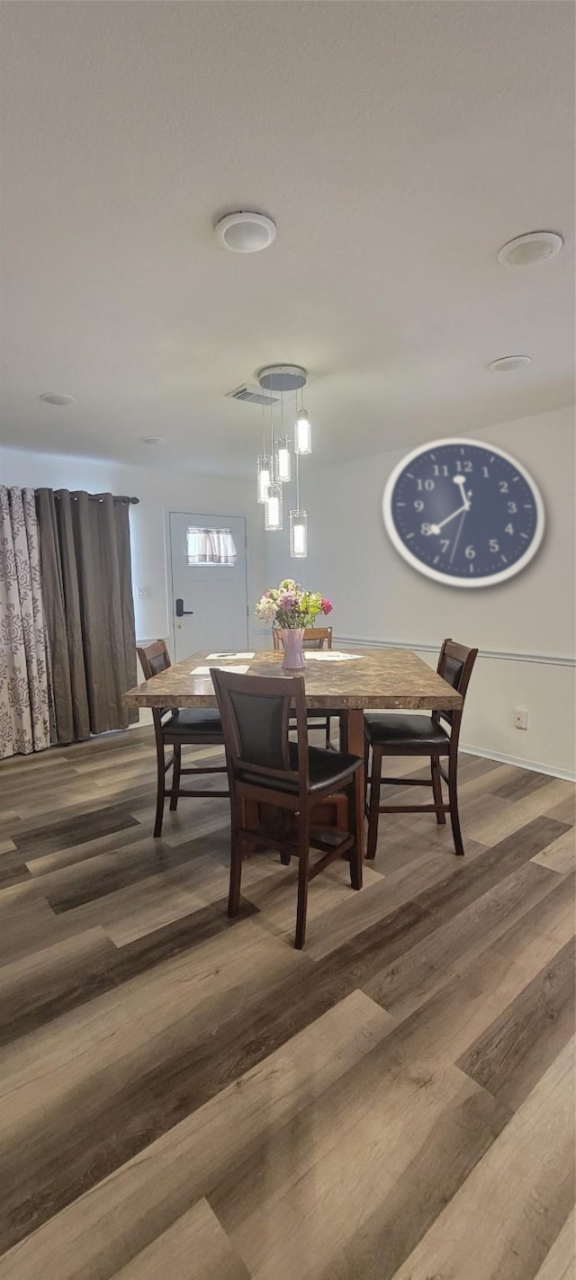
11:38:33
